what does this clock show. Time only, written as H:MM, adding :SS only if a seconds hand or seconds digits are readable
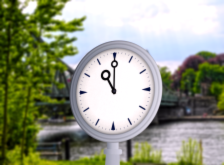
11:00
